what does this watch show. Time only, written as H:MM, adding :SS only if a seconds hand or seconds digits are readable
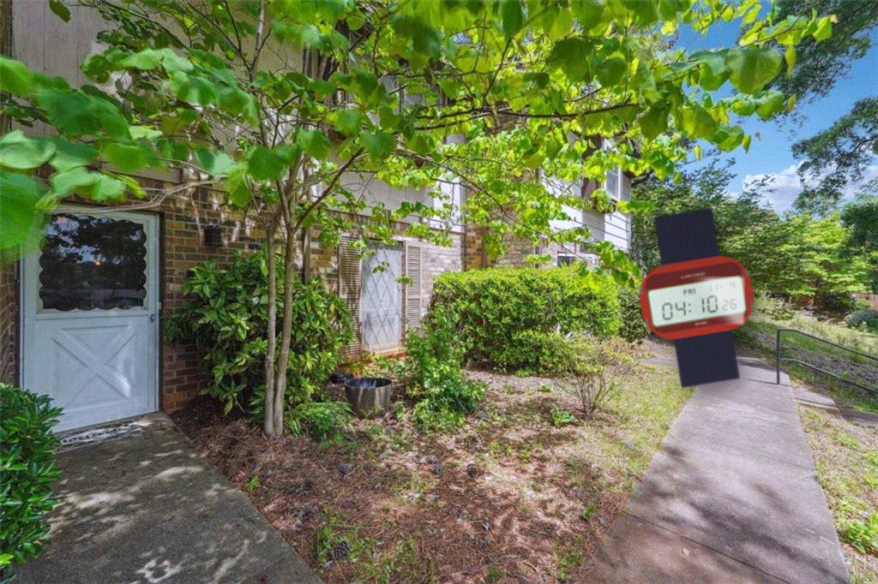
4:10:26
